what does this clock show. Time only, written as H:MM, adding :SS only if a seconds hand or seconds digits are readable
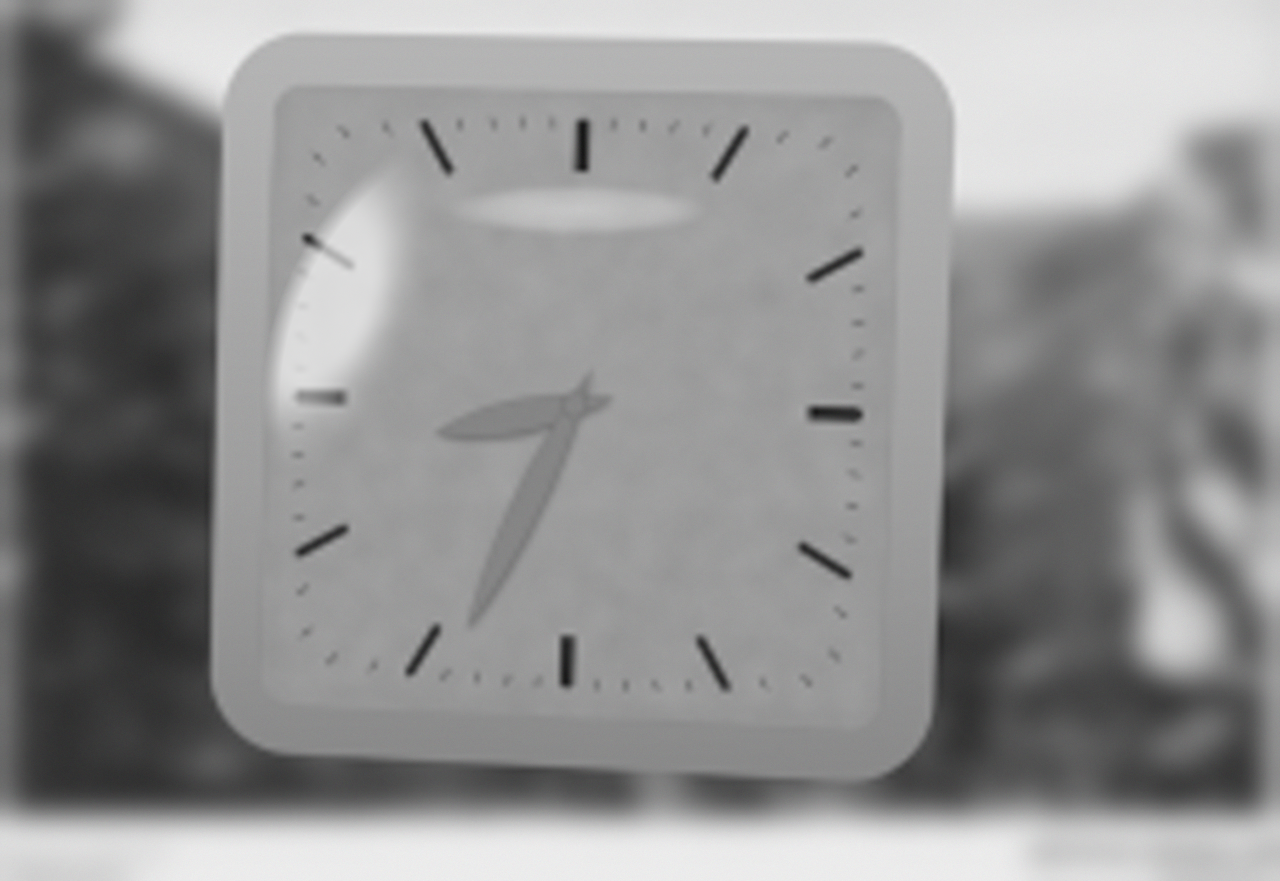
8:34
